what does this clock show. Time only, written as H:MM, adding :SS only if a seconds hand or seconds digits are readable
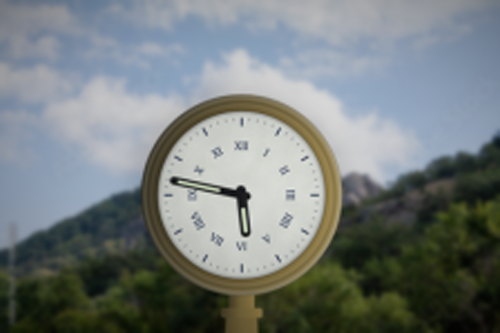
5:47
